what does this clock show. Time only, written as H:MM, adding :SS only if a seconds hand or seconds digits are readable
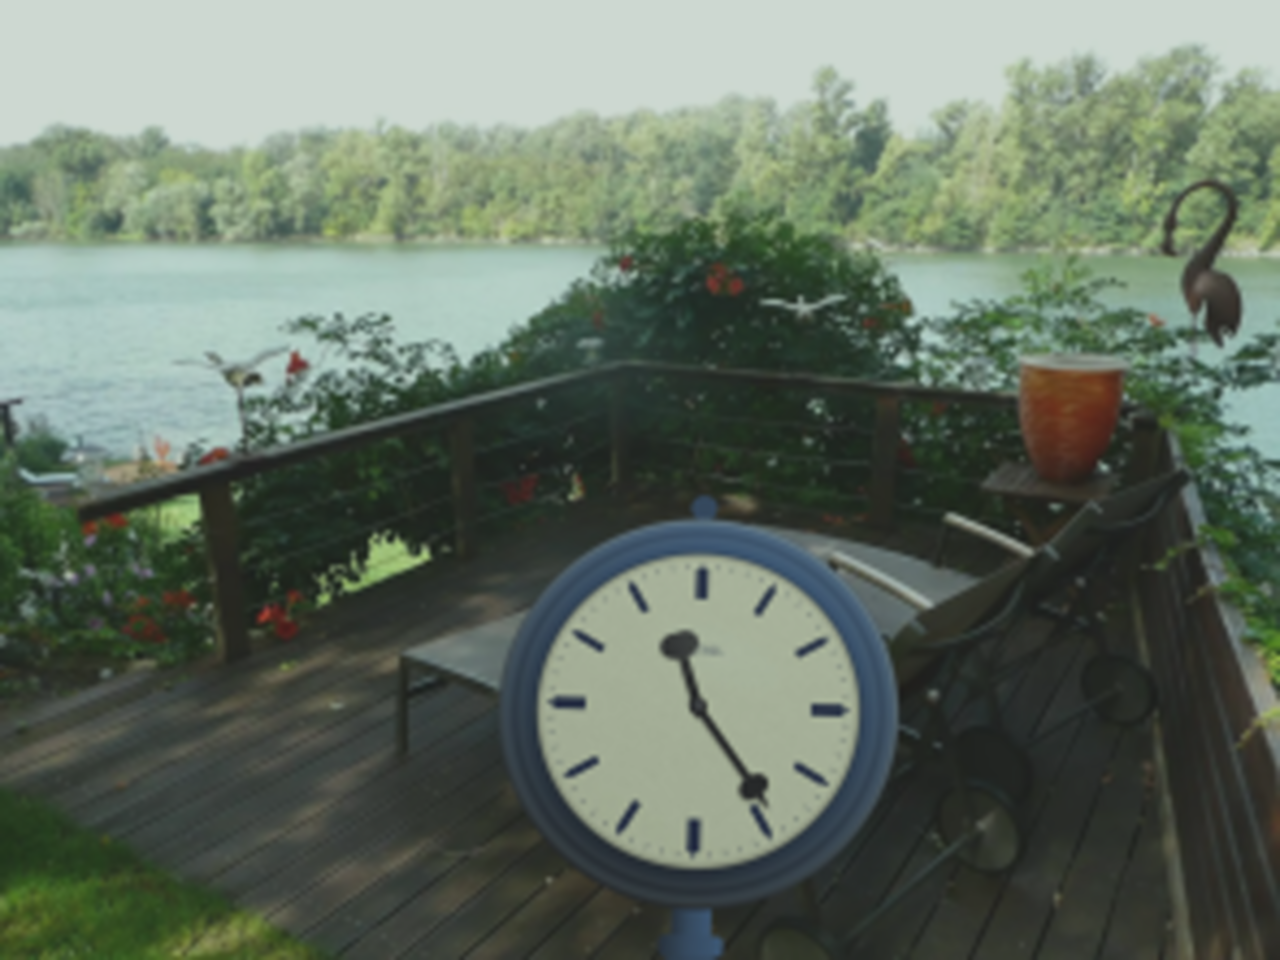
11:24
